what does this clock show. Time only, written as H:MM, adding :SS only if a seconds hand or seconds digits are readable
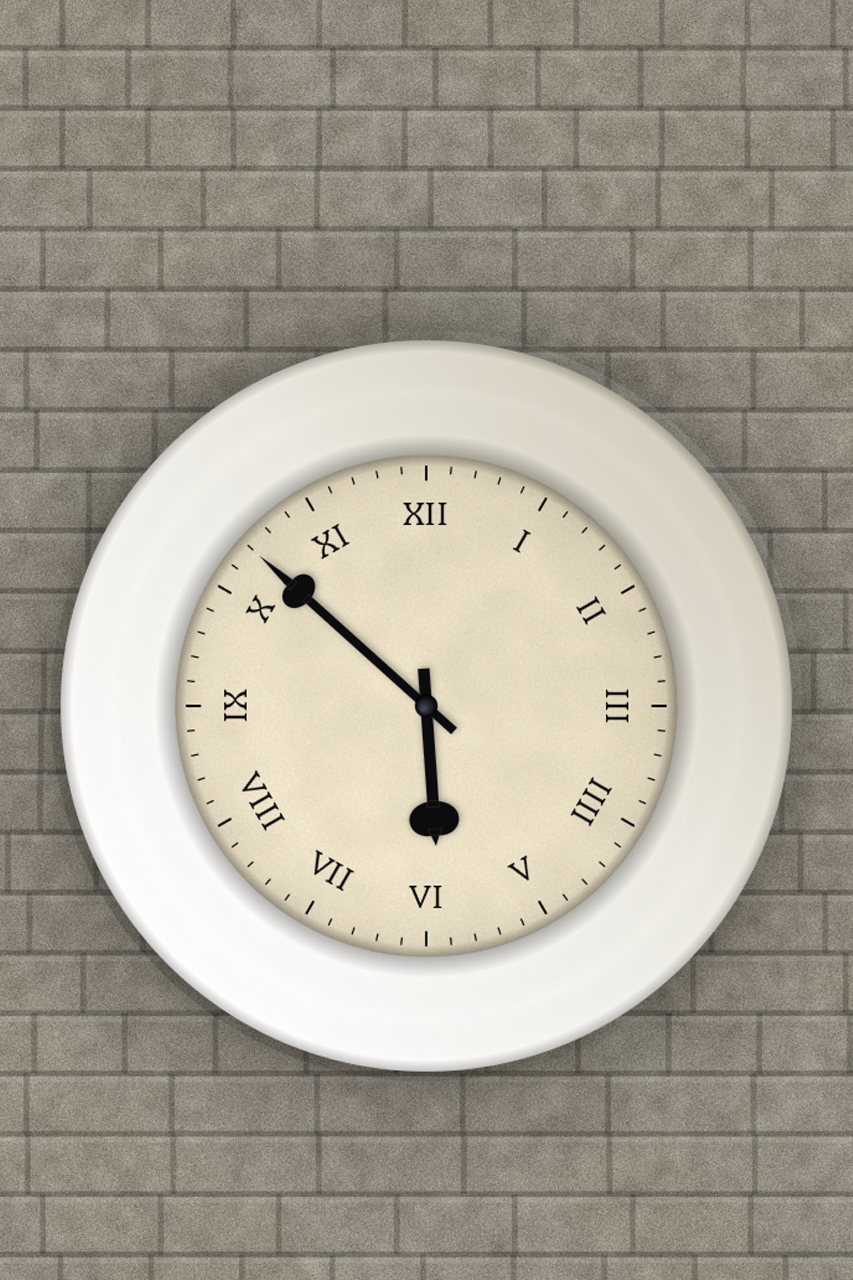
5:52
